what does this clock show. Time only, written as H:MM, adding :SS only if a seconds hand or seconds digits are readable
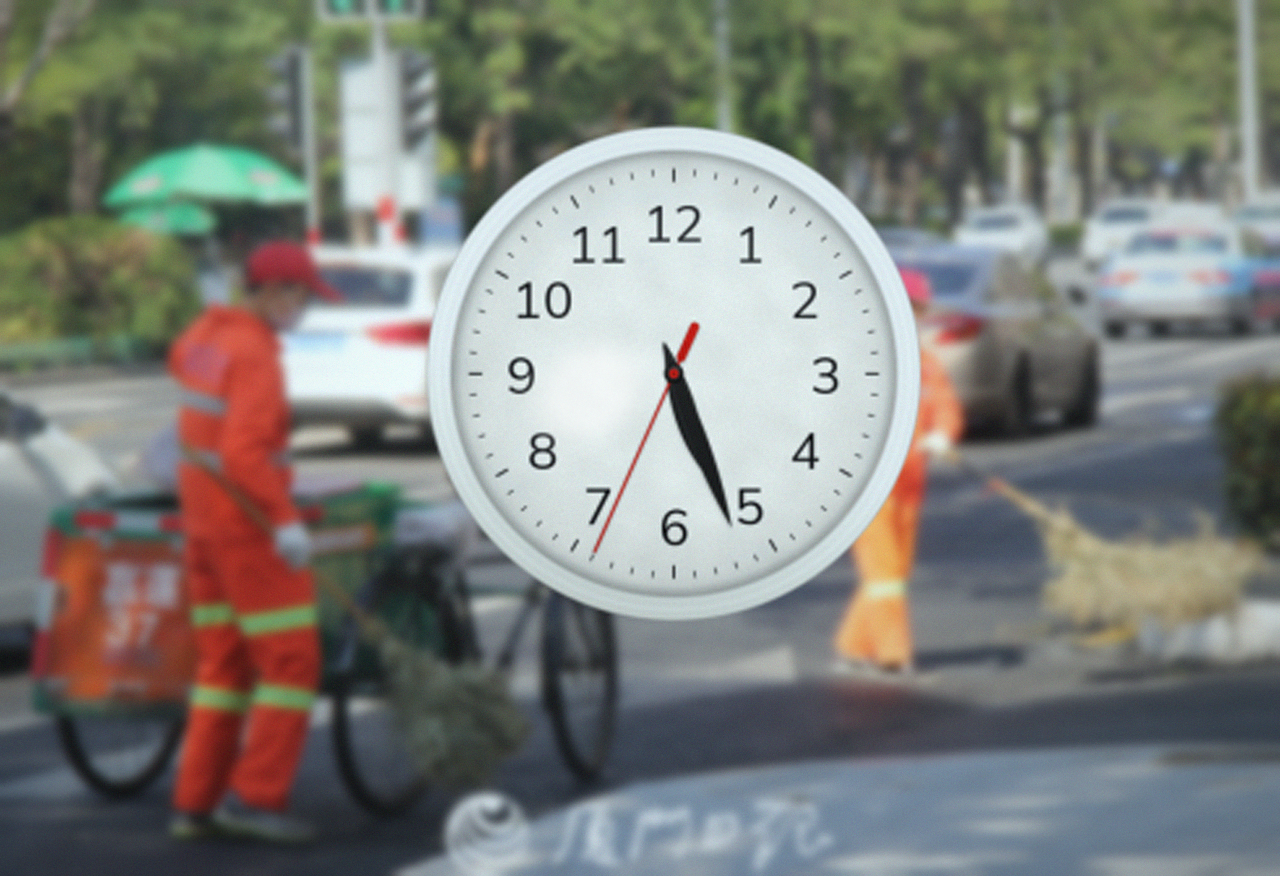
5:26:34
